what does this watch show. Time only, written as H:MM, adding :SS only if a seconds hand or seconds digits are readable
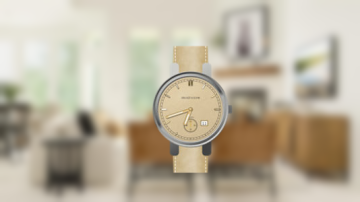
6:42
